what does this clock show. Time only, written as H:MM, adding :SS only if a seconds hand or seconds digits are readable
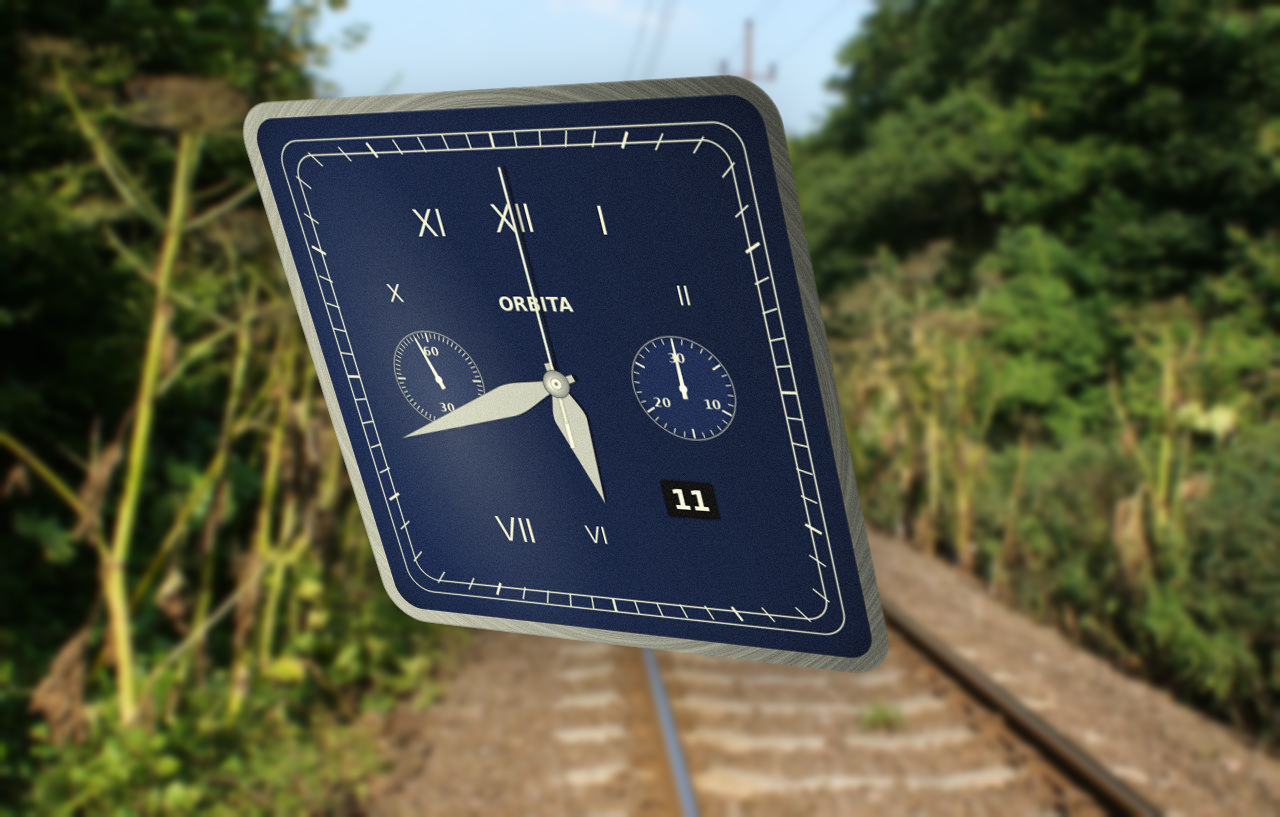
5:41:57
